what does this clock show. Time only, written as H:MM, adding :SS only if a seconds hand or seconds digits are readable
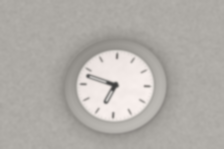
6:48
